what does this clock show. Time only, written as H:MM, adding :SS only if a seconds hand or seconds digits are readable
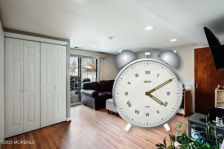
4:10
